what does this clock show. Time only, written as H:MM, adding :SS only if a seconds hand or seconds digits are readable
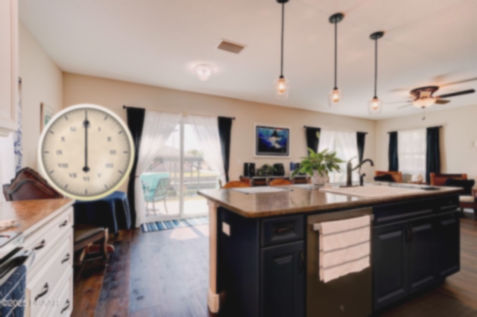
6:00
